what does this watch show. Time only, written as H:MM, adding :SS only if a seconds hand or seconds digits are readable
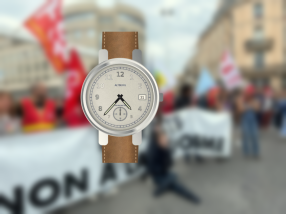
4:37
